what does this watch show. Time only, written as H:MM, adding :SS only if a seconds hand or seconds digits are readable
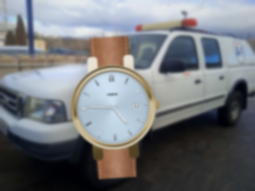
4:46
